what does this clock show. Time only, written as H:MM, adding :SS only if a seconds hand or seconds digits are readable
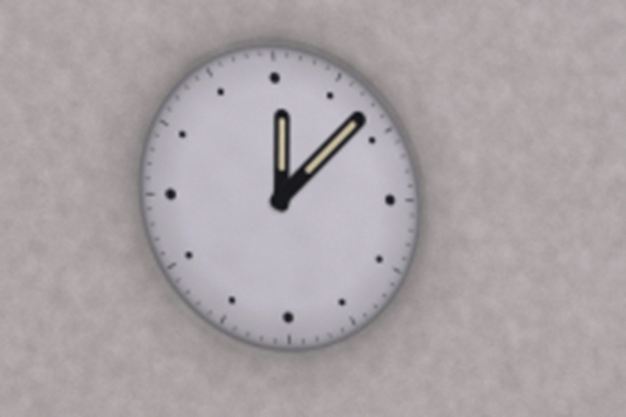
12:08
